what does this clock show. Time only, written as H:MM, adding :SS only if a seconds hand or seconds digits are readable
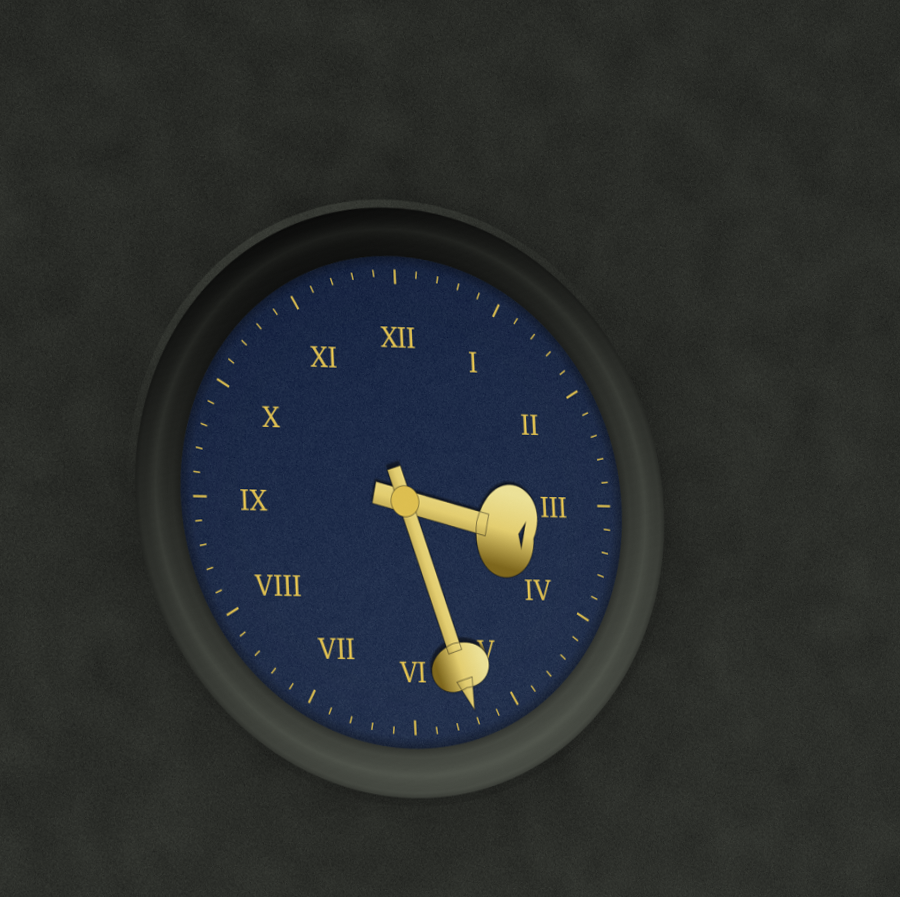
3:27
